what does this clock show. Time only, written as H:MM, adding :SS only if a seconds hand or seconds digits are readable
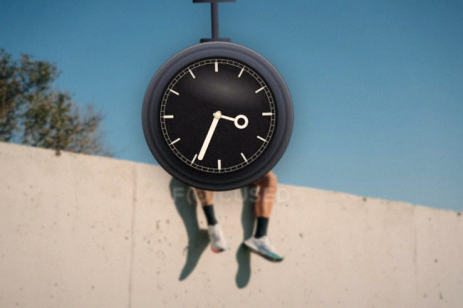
3:34
